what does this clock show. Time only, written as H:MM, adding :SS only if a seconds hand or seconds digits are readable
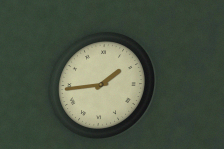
1:44
